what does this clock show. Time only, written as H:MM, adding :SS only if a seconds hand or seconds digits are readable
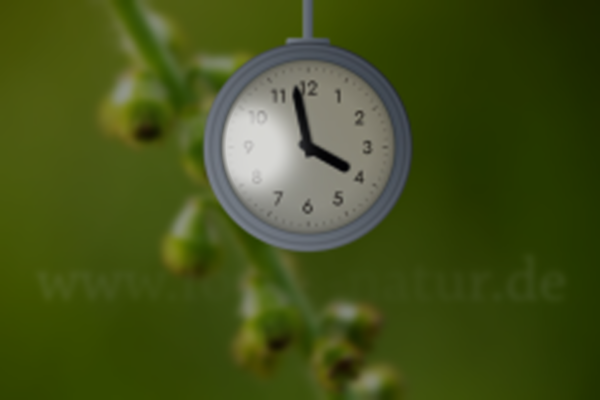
3:58
